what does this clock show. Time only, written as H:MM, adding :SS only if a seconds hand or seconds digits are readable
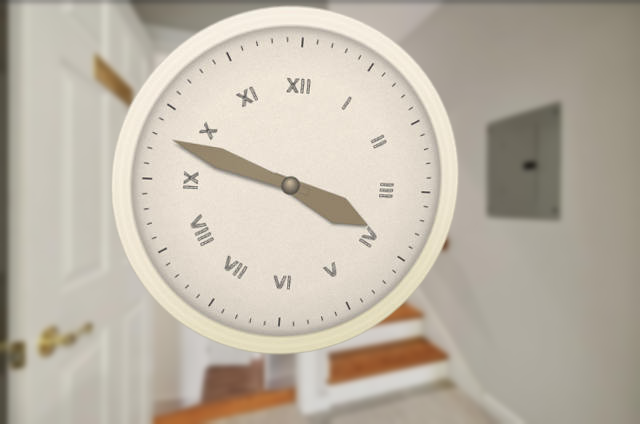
3:48
